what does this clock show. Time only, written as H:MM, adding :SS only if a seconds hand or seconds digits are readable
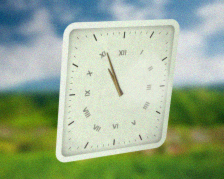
10:56
